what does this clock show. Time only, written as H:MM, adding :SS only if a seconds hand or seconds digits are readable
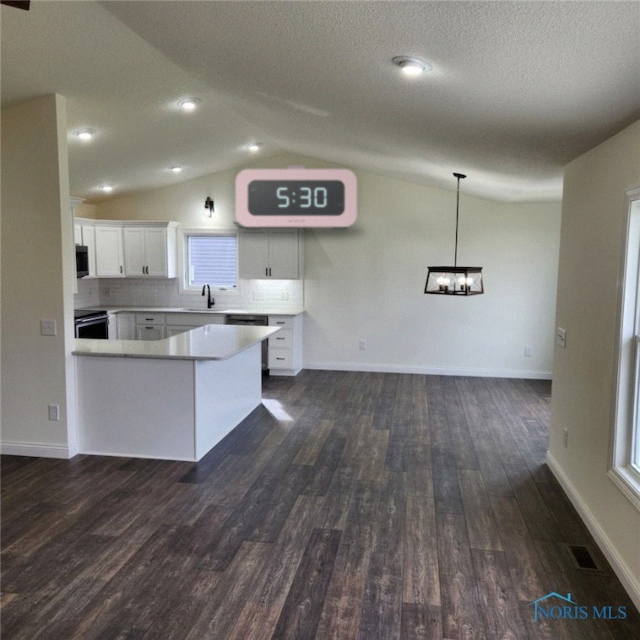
5:30
